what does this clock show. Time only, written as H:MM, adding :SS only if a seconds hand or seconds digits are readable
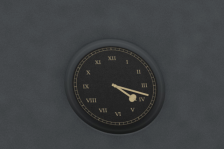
4:18
